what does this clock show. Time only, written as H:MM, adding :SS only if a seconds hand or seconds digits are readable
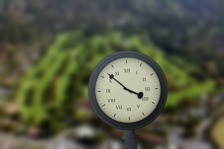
3:52
